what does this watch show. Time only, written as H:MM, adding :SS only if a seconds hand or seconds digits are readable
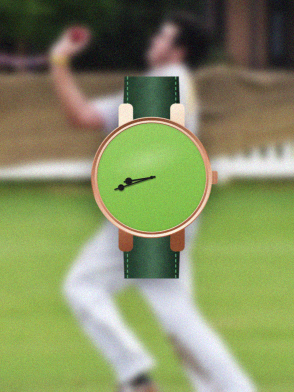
8:42
